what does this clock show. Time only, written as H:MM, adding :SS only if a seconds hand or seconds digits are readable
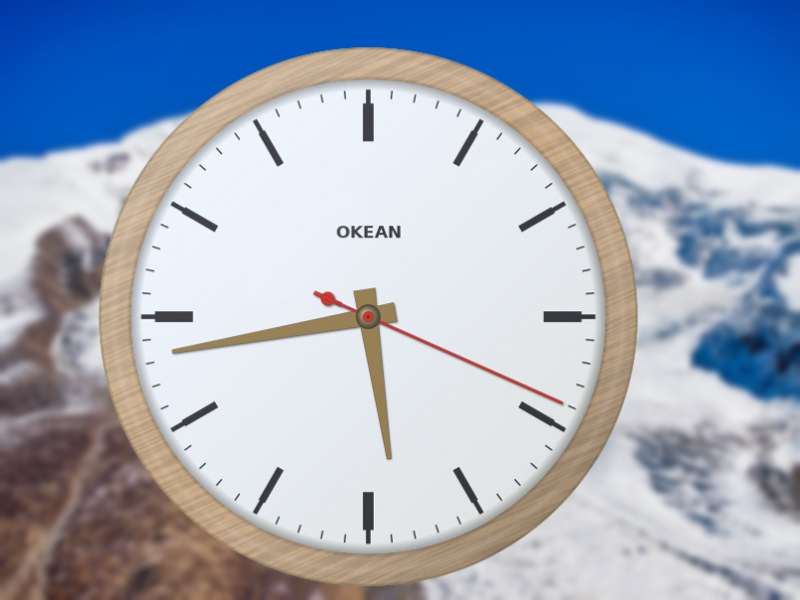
5:43:19
